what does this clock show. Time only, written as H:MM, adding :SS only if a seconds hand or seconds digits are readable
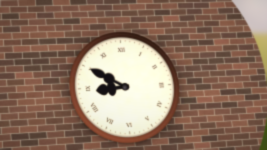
8:50
